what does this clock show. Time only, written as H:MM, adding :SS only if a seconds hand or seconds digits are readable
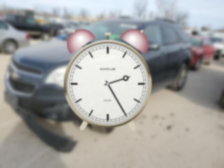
2:25
